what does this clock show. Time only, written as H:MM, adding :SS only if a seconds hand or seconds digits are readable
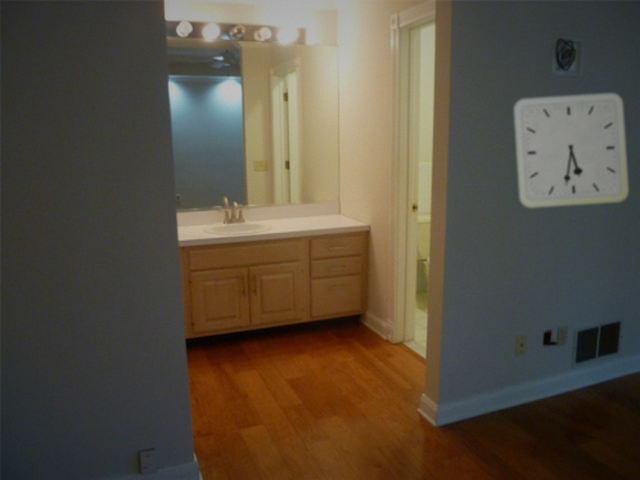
5:32
